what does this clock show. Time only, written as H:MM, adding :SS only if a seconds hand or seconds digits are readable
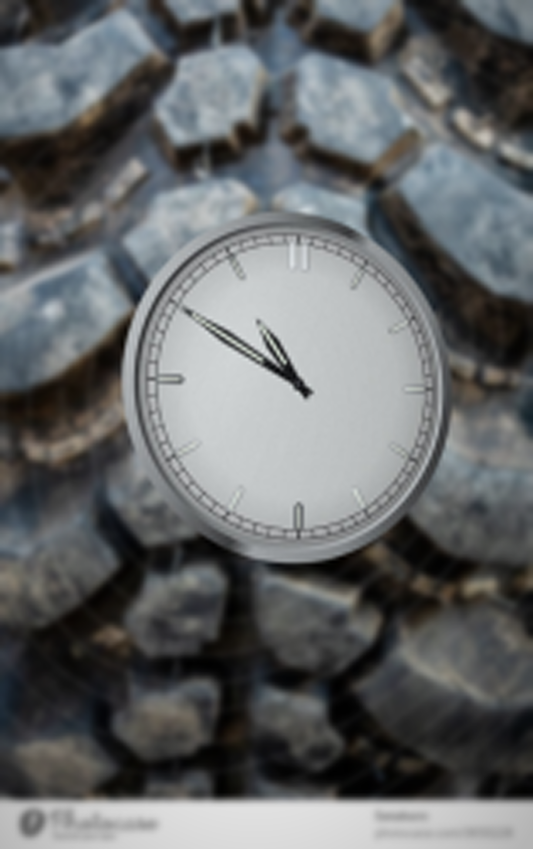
10:50
